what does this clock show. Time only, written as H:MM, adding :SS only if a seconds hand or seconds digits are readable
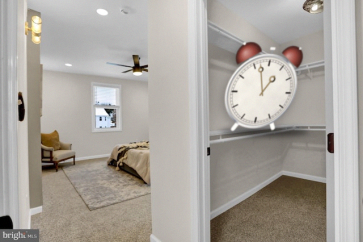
12:57
